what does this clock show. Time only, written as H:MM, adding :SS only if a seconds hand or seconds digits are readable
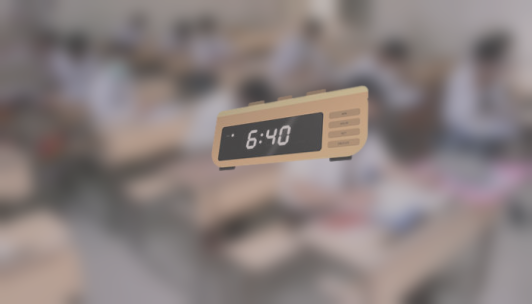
6:40
